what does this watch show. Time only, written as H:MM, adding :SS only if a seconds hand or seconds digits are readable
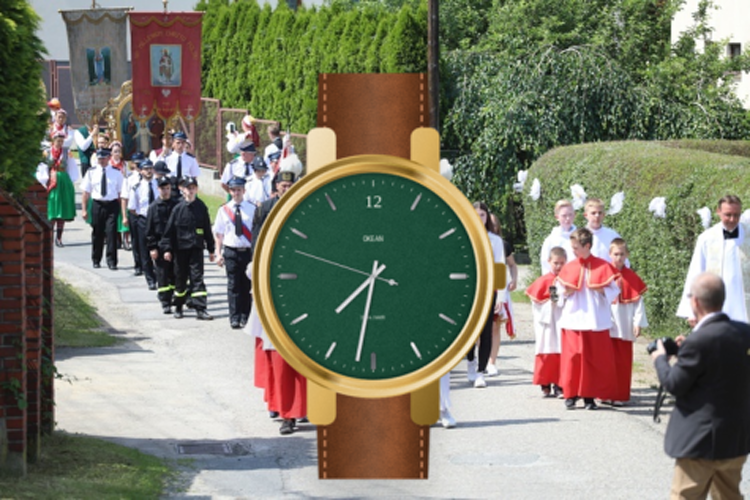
7:31:48
